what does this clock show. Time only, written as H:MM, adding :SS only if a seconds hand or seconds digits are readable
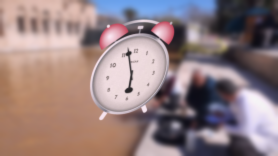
5:57
